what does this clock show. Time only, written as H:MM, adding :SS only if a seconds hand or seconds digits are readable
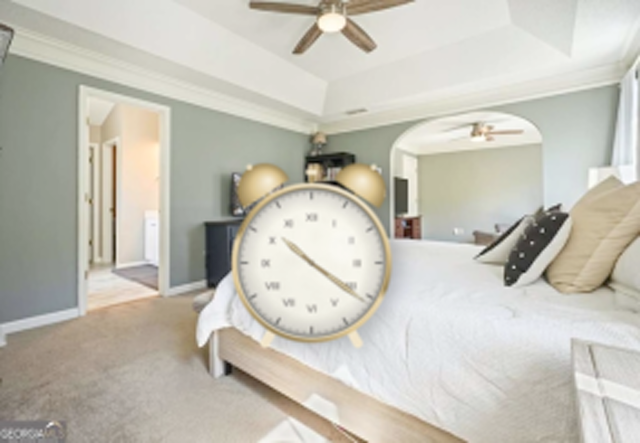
10:21
